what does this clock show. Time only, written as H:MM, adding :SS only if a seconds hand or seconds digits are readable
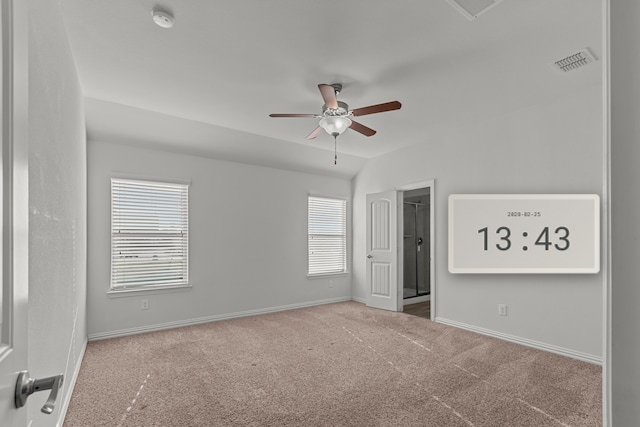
13:43
